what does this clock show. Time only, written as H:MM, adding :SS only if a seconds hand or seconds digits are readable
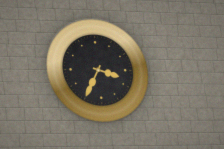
3:35
